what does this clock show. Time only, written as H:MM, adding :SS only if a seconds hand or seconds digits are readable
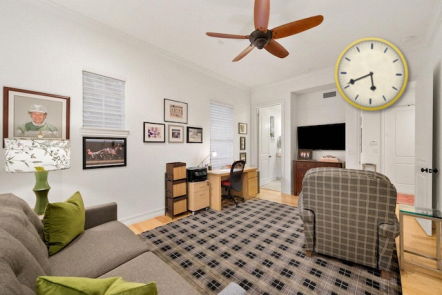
5:41
